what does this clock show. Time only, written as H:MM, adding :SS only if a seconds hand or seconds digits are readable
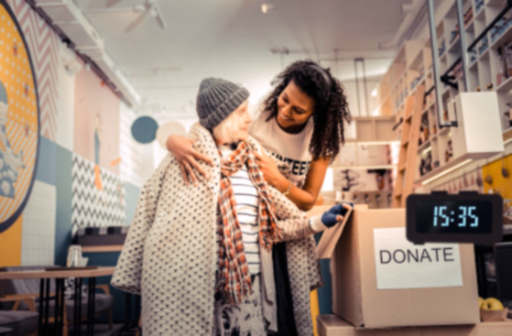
15:35
